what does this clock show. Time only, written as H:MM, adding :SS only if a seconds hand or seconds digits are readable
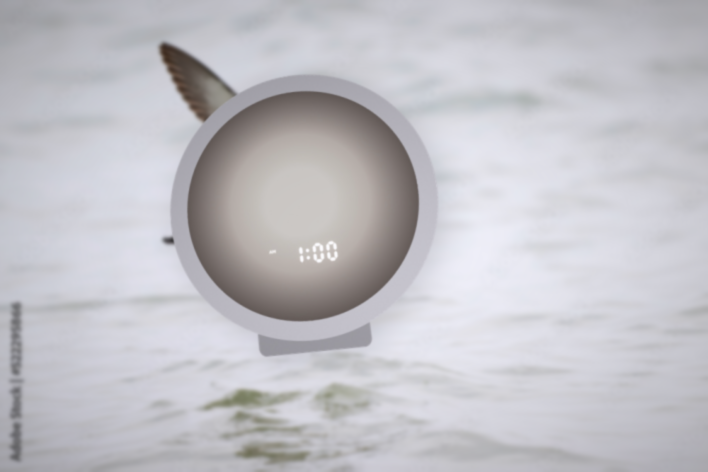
1:00
